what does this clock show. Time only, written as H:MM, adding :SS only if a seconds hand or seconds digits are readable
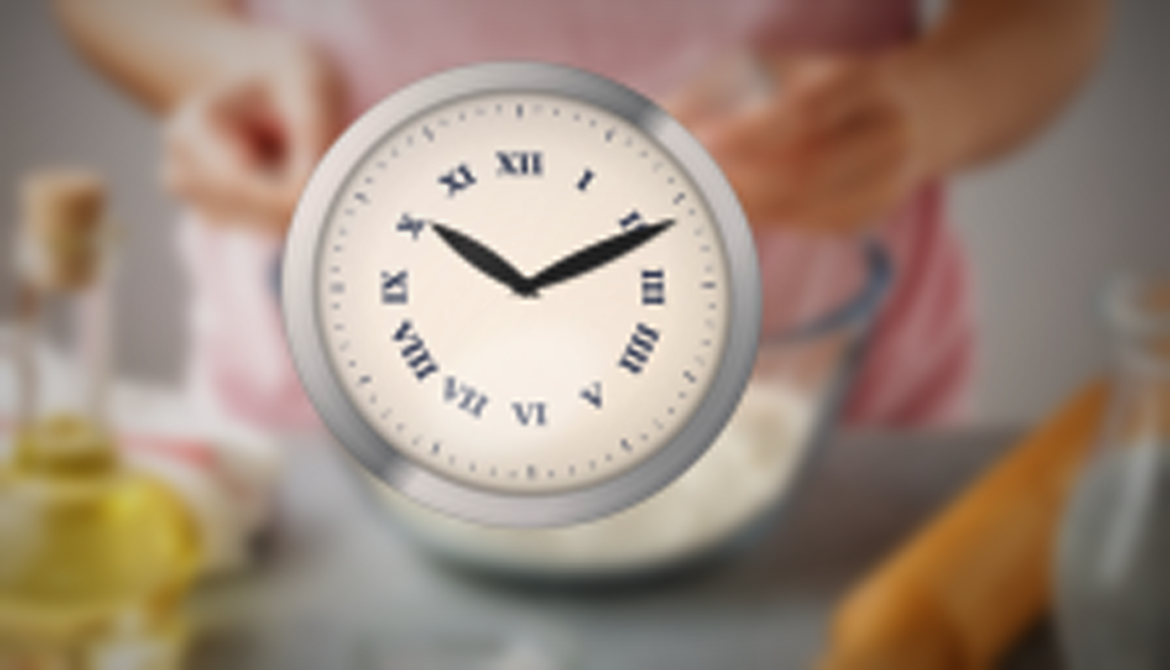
10:11
